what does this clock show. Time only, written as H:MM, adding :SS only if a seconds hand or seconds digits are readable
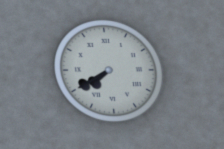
7:40
